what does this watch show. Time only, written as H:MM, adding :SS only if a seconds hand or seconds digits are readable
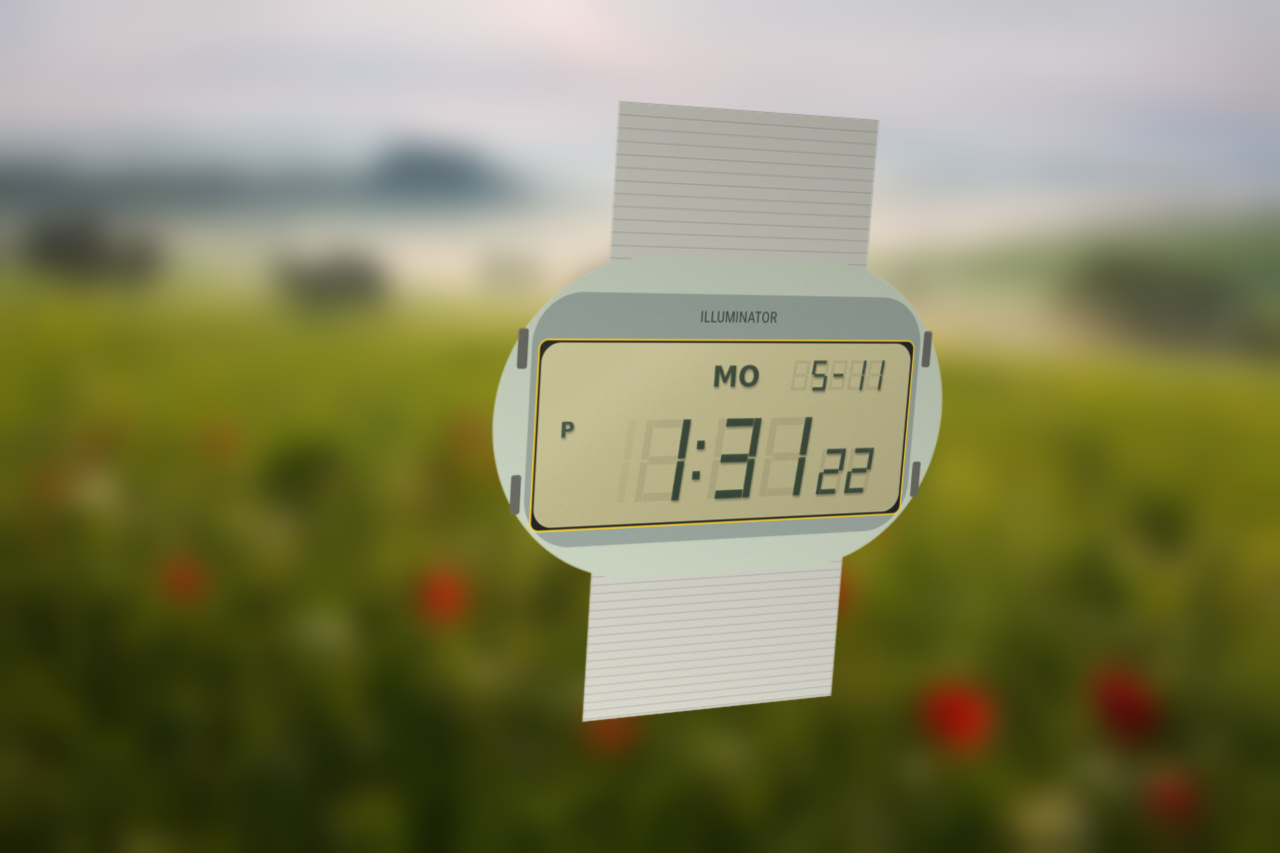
1:31:22
